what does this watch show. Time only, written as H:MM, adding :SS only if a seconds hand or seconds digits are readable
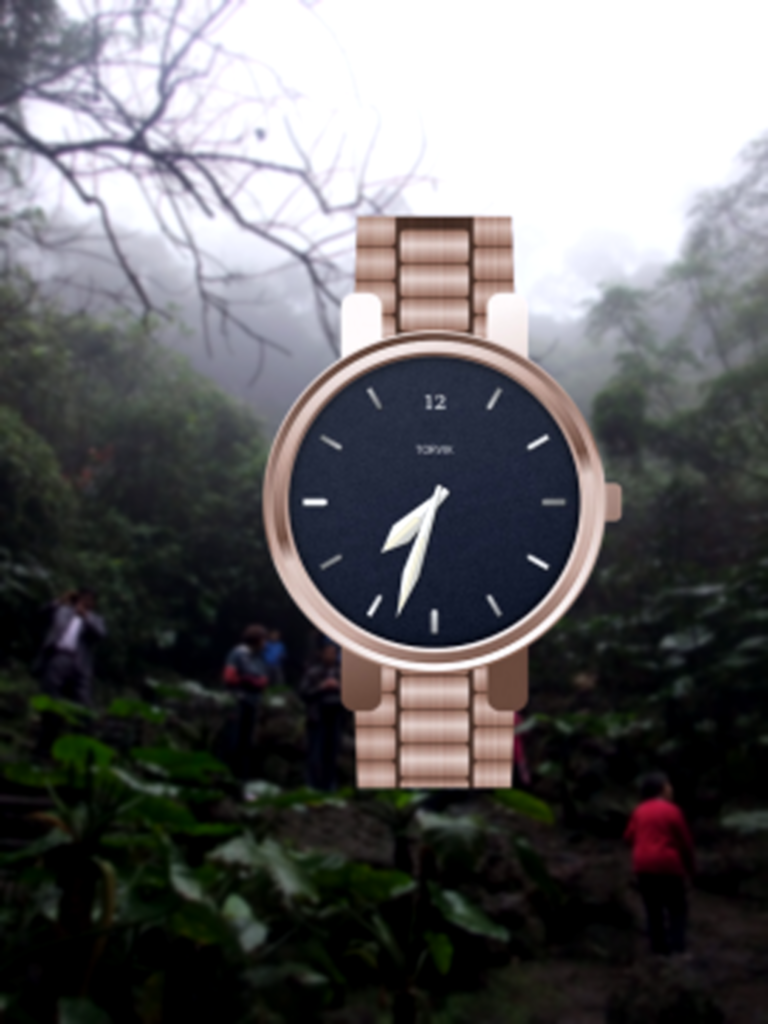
7:33
